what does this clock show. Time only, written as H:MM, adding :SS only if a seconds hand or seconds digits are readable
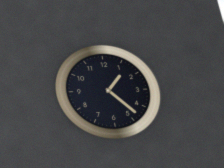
1:23
